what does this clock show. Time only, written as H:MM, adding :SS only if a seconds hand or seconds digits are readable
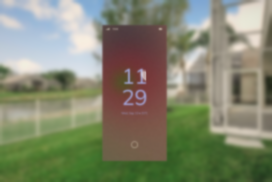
11:29
